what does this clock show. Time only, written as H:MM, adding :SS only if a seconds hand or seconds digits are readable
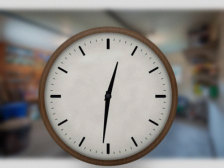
12:31
